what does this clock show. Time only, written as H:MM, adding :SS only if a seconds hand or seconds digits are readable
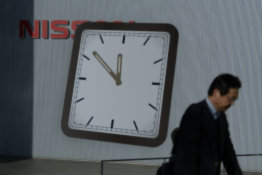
11:52
